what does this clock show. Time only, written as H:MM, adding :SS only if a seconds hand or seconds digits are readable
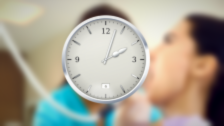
2:03
